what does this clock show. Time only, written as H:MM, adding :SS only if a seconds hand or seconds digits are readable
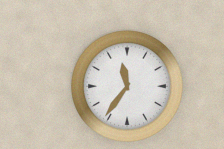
11:36
